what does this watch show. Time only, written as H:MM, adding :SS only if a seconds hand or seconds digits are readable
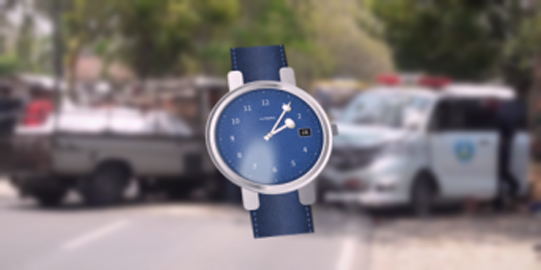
2:06
